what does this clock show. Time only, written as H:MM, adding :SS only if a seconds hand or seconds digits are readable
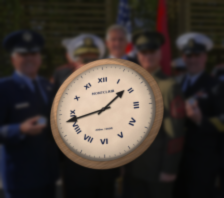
1:43
